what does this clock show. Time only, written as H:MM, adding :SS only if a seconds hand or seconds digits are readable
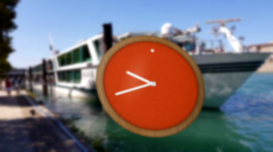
9:41
